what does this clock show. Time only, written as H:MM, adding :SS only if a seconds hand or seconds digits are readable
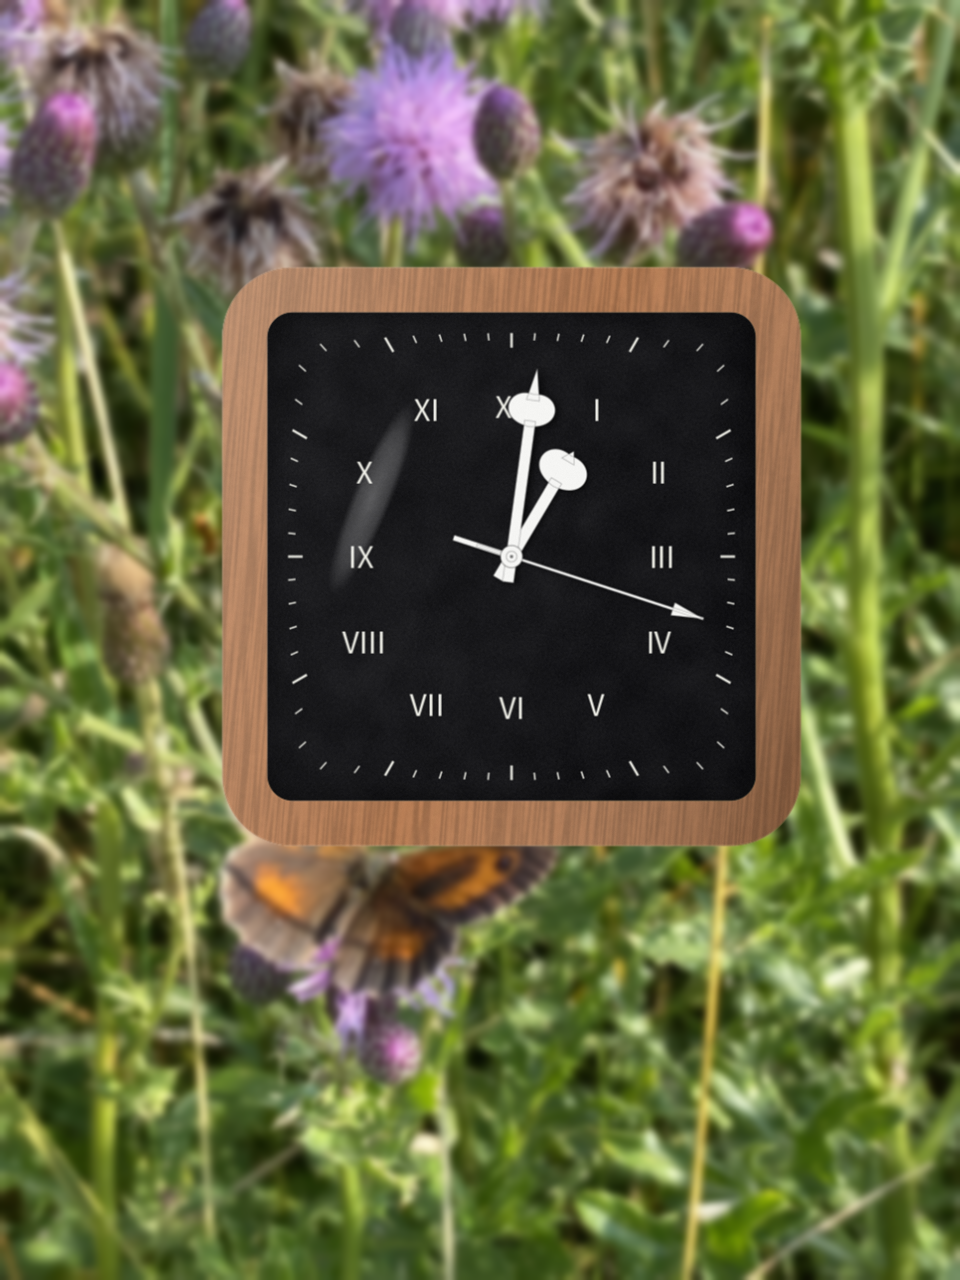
1:01:18
